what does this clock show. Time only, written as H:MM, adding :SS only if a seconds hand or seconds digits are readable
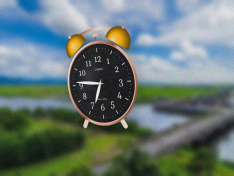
6:46
